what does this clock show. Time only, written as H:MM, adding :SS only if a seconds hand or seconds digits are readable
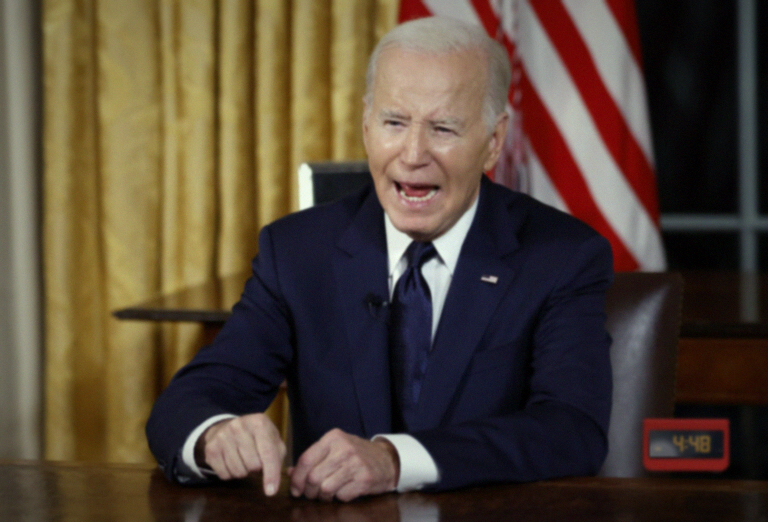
4:48
